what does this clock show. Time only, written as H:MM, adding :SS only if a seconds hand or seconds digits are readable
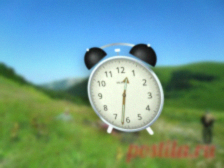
12:32
